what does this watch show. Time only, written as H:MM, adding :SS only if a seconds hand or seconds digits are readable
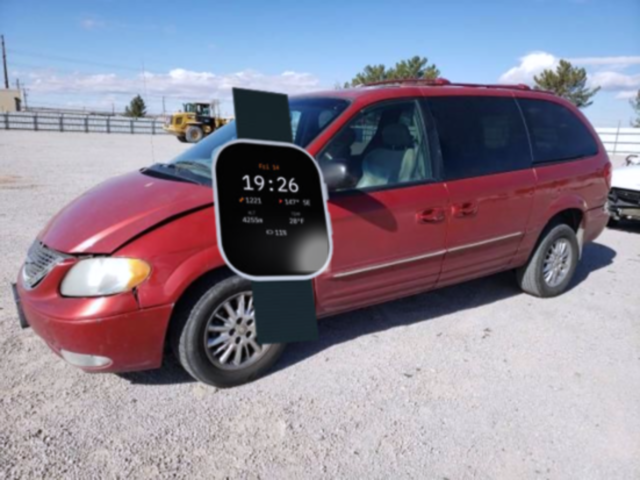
19:26
